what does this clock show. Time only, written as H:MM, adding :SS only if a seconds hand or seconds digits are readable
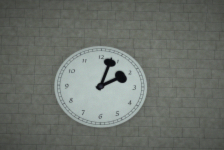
2:03
